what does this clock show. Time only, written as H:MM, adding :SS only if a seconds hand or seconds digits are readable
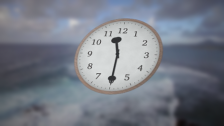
11:30
